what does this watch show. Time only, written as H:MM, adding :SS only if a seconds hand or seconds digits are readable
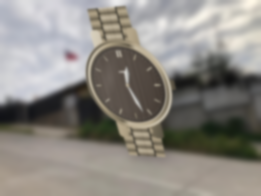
12:27
